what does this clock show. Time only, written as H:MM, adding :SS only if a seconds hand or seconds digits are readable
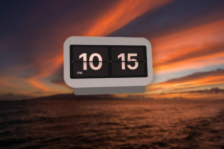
10:15
